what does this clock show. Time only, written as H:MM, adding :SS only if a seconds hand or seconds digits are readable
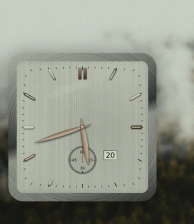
5:42
